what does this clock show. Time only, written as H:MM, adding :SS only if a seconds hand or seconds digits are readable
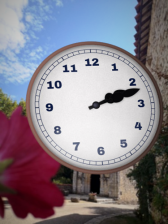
2:12
